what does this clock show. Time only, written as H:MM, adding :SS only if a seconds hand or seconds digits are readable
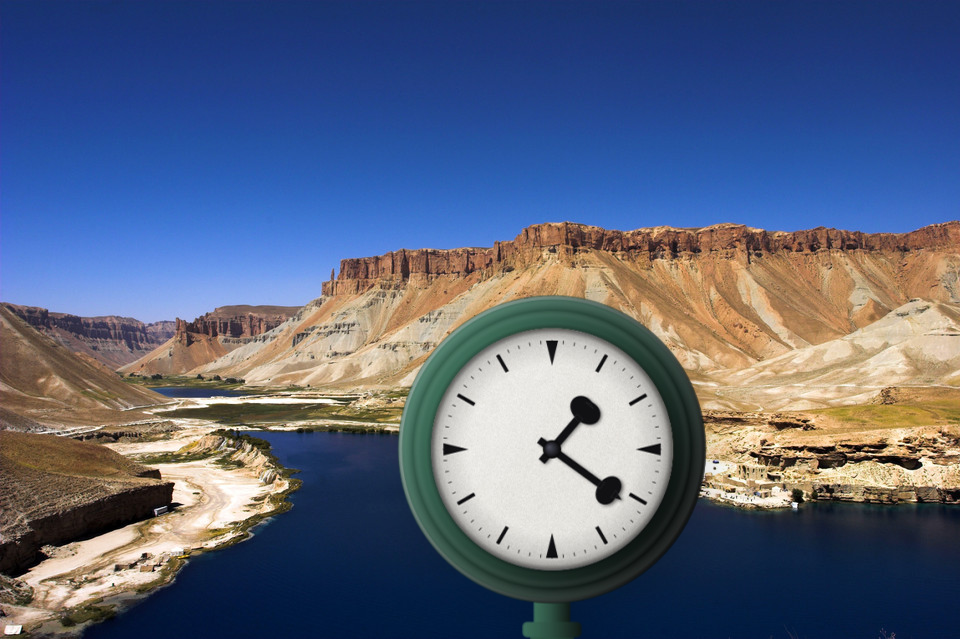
1:21
